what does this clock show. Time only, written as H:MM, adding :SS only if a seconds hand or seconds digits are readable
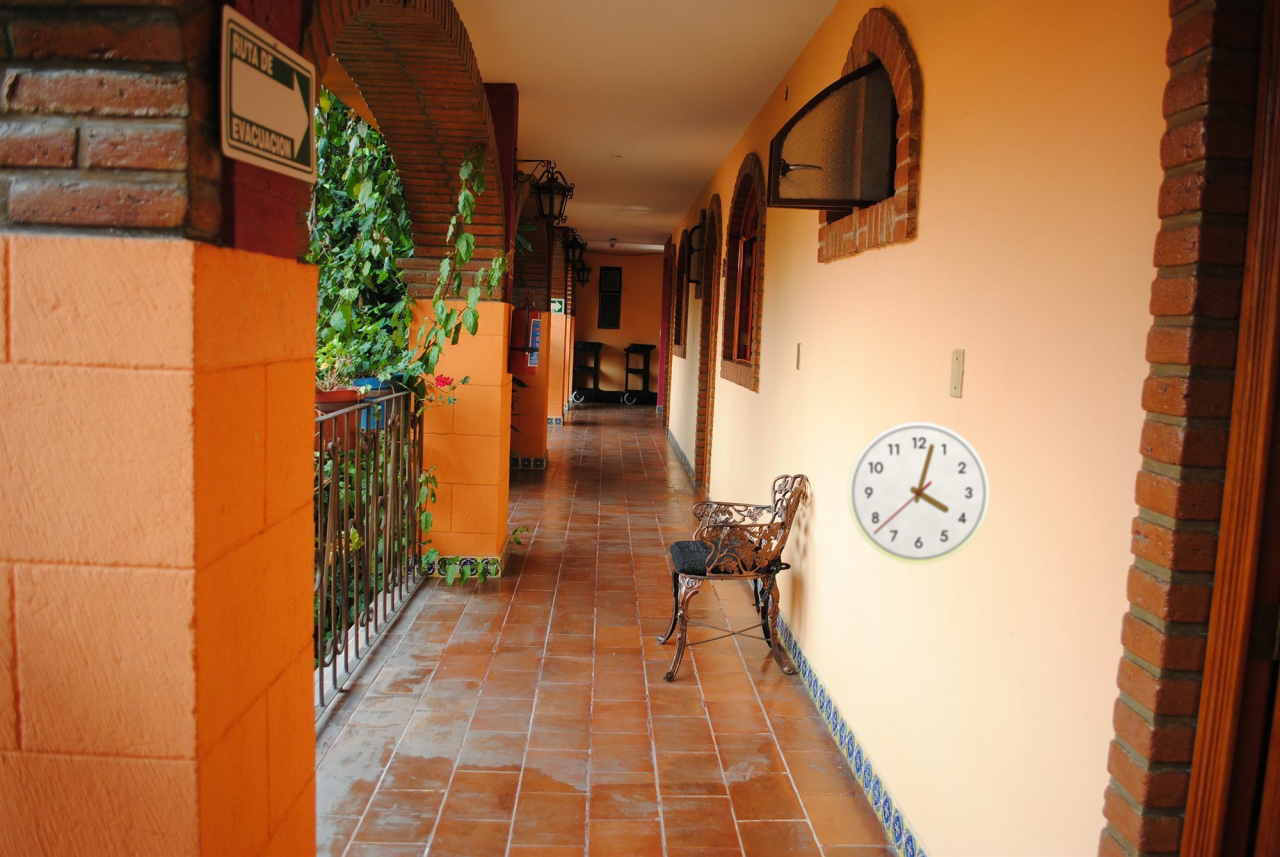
4:02:38
